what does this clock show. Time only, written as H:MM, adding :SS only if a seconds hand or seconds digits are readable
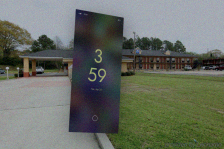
3:59
